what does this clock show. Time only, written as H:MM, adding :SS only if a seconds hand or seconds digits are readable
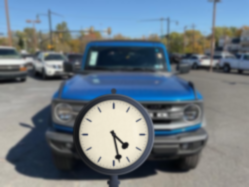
4:28
